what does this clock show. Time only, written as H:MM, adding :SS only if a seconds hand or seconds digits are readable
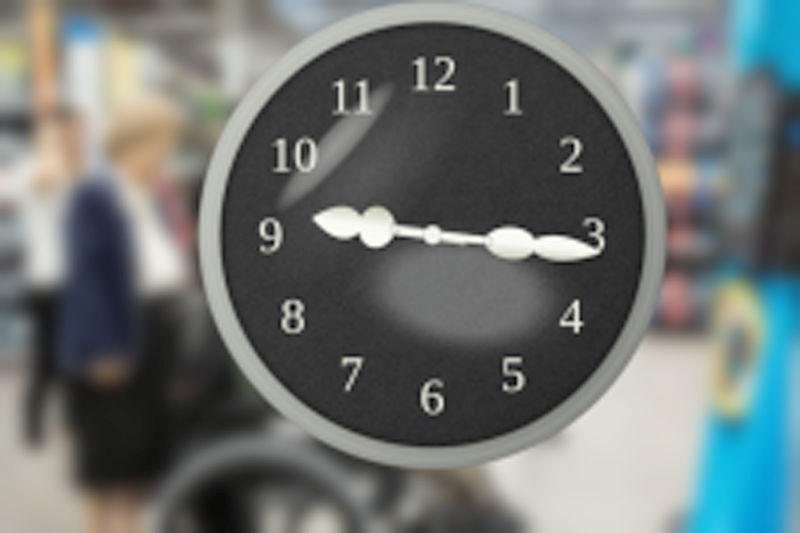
9:16
